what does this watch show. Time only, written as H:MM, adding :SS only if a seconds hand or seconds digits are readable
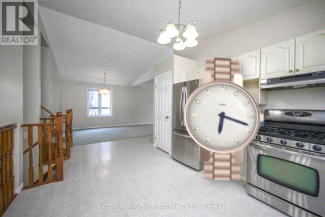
6:18
